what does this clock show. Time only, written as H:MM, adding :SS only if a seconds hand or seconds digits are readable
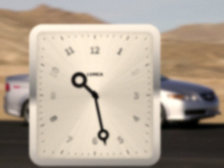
10:28
